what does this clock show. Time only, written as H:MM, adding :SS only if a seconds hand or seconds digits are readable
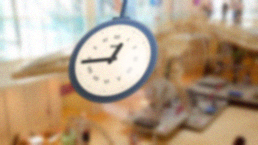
12:44
